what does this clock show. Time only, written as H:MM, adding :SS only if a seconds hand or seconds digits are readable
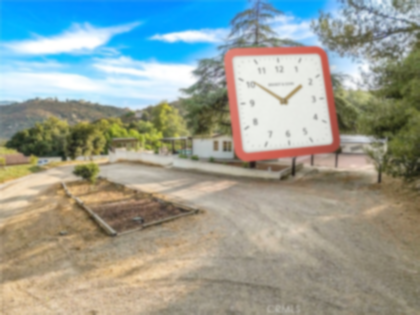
1:51
